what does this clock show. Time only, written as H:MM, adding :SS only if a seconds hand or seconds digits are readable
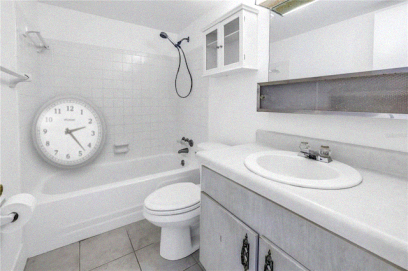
2:23
